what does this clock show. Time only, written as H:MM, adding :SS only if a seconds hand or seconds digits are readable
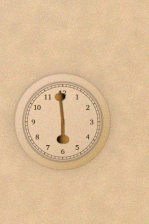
5:59
